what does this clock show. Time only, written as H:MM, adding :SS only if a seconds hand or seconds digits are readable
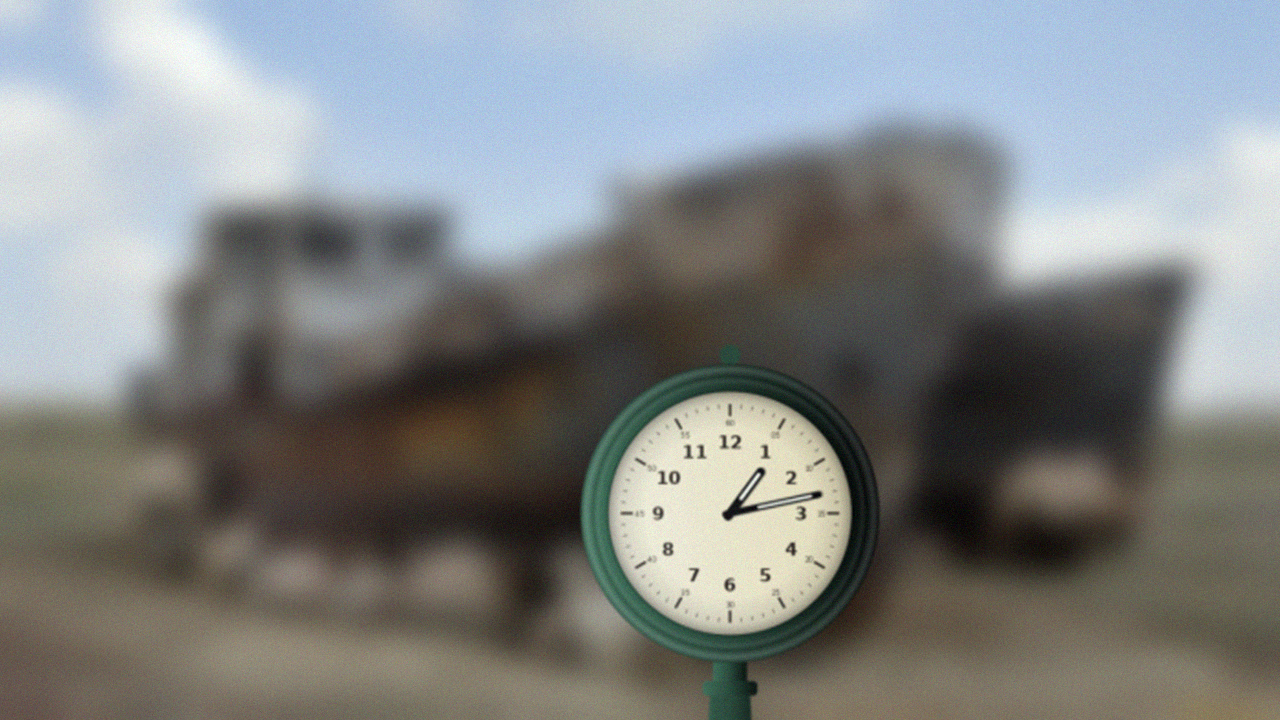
1:13
